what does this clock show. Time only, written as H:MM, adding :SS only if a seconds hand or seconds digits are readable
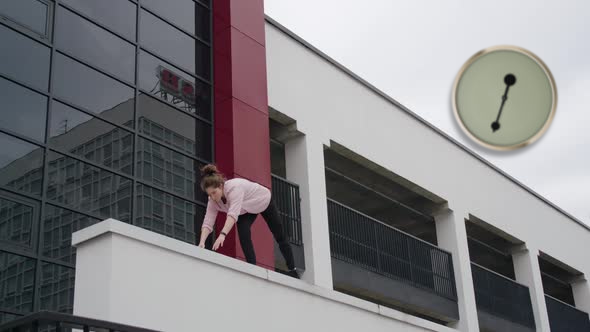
12:33
